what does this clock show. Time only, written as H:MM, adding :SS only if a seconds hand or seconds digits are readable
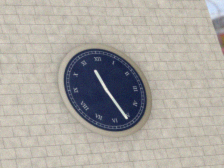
11:26
